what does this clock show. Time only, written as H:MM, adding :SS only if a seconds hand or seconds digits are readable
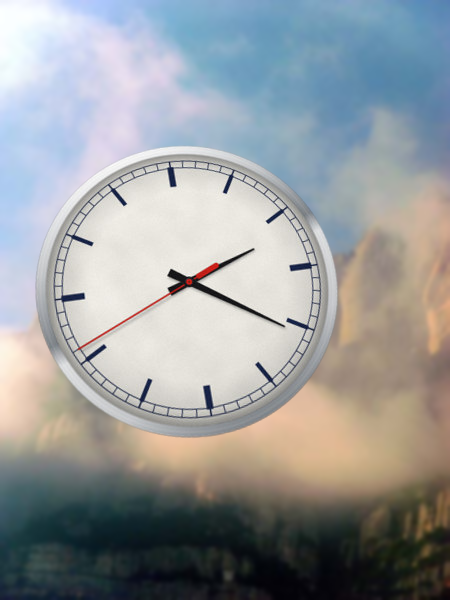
2:20:41
